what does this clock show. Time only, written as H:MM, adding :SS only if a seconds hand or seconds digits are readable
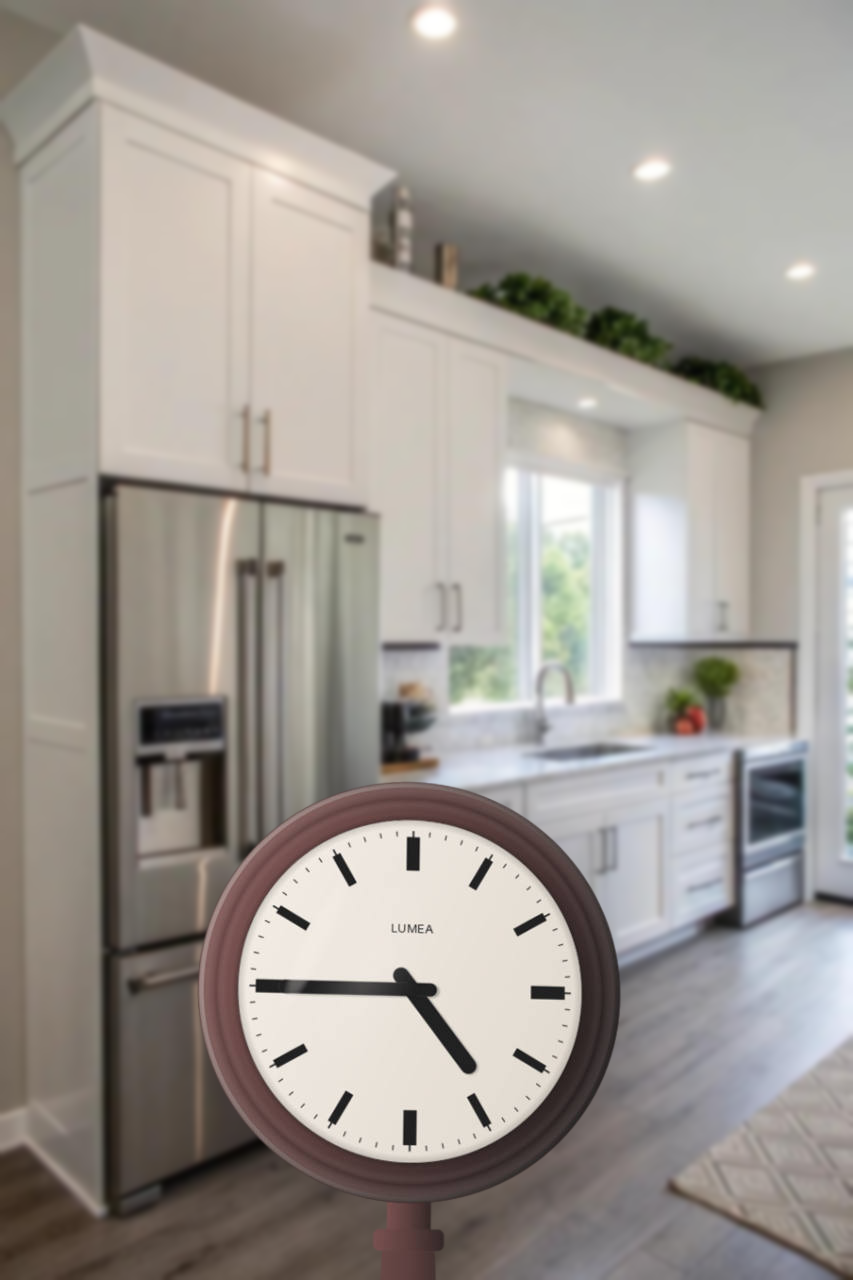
4:45
